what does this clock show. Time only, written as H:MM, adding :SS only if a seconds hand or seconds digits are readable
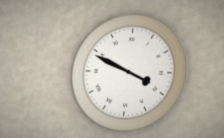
3:49
